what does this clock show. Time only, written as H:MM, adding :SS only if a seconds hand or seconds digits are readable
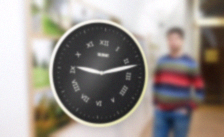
9:12
